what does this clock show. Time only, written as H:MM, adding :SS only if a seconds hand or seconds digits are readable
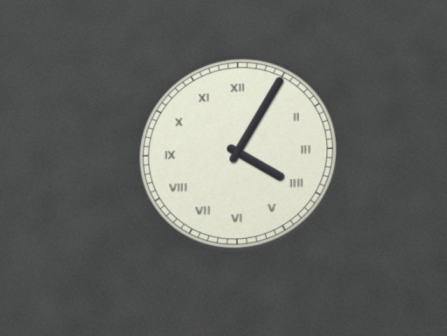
4:05
